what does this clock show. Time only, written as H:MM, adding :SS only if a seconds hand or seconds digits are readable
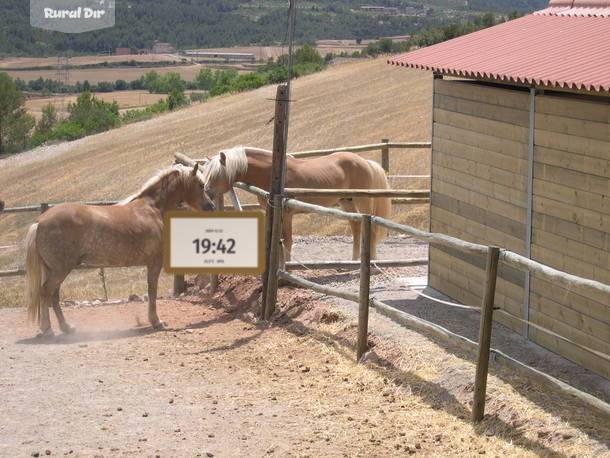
19:42
